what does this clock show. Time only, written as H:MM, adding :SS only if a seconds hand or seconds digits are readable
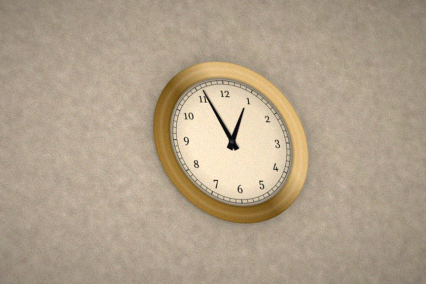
12:56
